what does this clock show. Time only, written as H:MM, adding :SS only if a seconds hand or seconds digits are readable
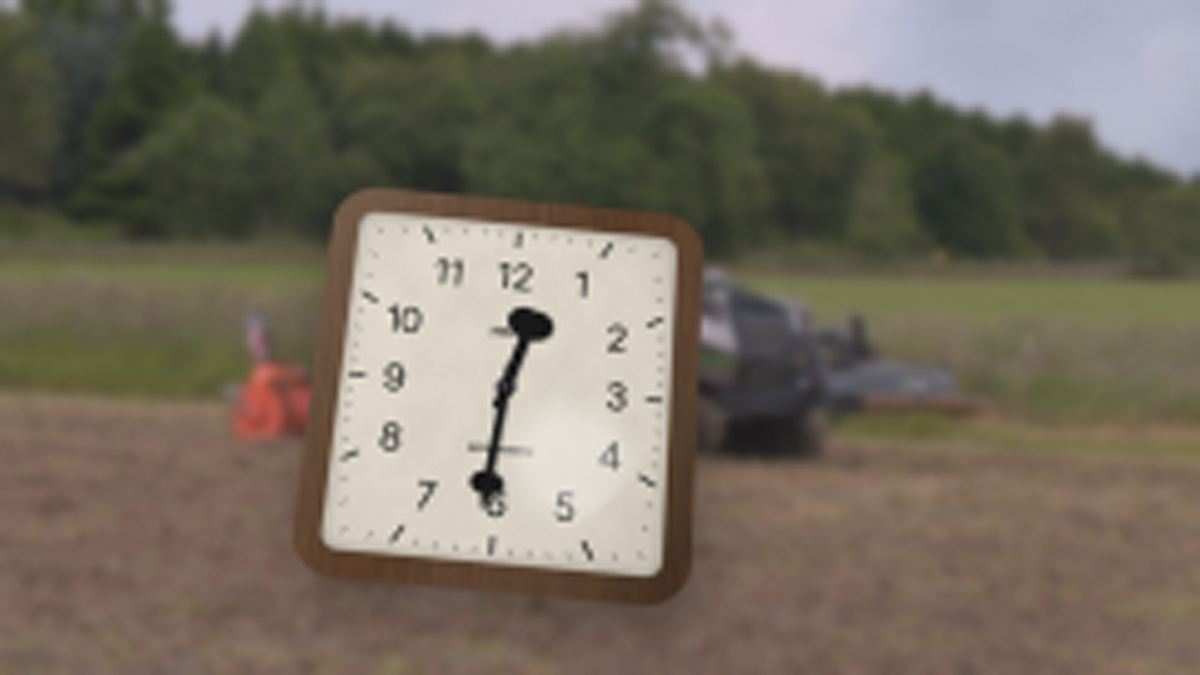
12:31
